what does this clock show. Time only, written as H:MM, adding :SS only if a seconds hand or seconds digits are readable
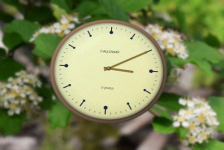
3:10
